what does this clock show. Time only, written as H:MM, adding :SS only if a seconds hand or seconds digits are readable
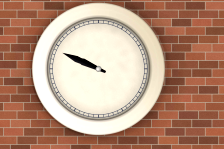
9:49
